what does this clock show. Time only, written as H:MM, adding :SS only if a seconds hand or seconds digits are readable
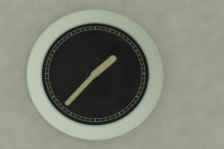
1:37
